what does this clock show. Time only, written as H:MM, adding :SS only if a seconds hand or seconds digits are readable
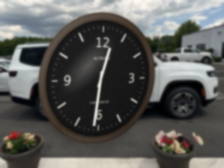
12:31
